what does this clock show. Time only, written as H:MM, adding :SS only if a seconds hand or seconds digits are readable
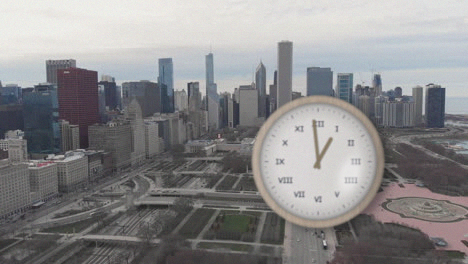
12:59
